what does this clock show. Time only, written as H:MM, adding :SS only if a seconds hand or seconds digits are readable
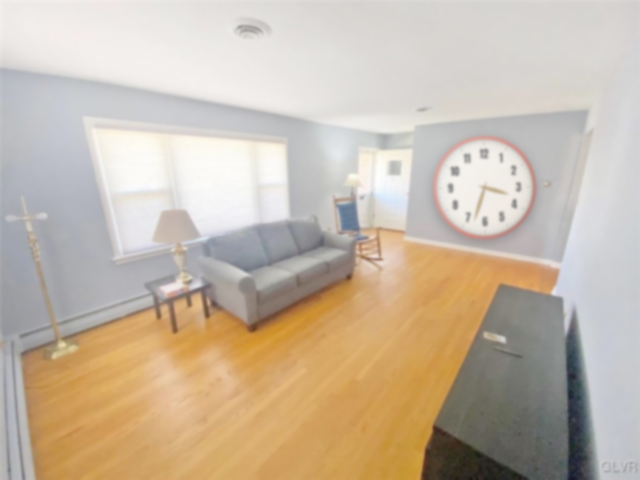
3:33
